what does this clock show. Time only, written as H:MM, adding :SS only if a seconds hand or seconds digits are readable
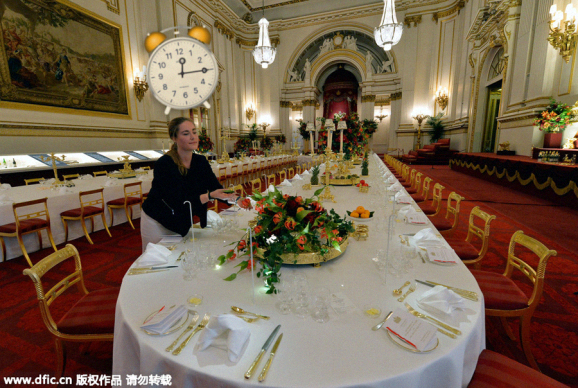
12:15
